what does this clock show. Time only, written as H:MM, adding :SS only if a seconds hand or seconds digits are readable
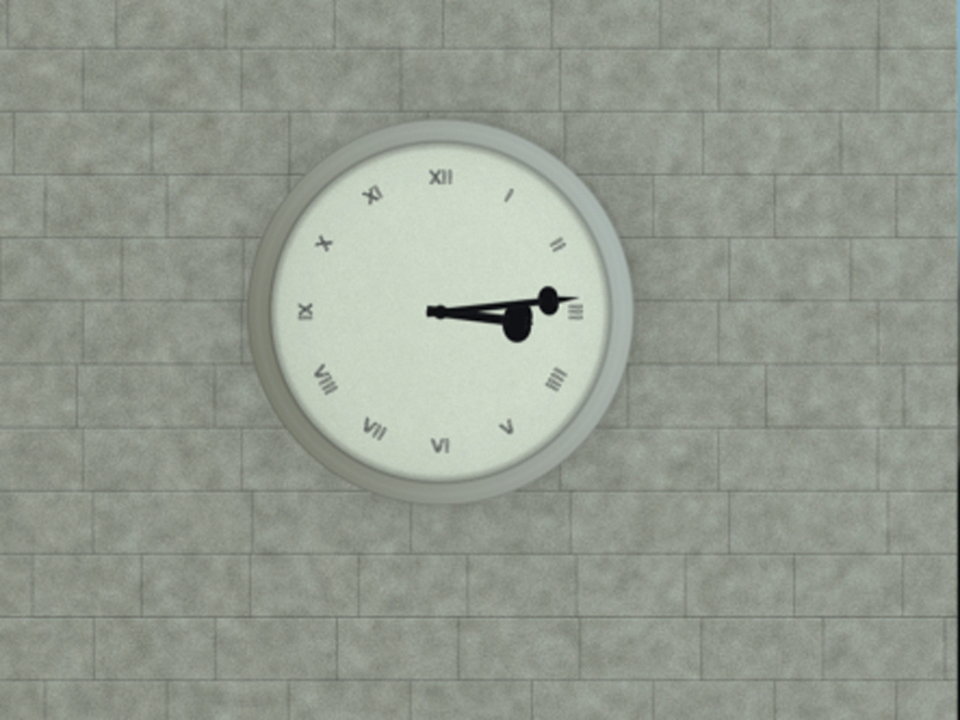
3:14
